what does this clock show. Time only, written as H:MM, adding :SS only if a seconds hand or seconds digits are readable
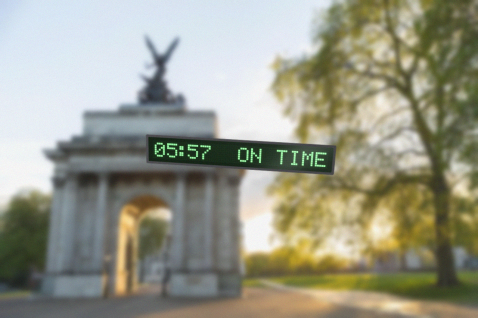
5:57
